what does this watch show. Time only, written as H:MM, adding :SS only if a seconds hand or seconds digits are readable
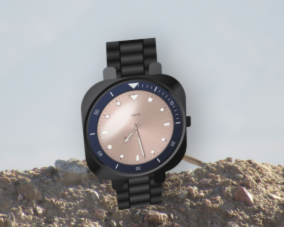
7:28
